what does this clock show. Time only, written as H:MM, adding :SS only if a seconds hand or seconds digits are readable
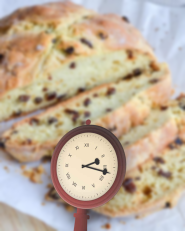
2:17
